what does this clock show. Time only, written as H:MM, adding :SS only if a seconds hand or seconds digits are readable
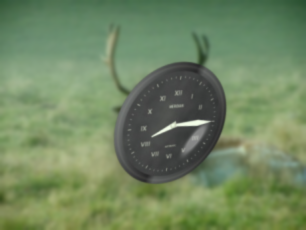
8:15
